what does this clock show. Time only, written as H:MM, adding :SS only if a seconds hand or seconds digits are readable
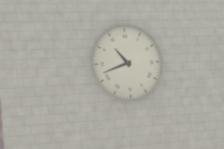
10:42
